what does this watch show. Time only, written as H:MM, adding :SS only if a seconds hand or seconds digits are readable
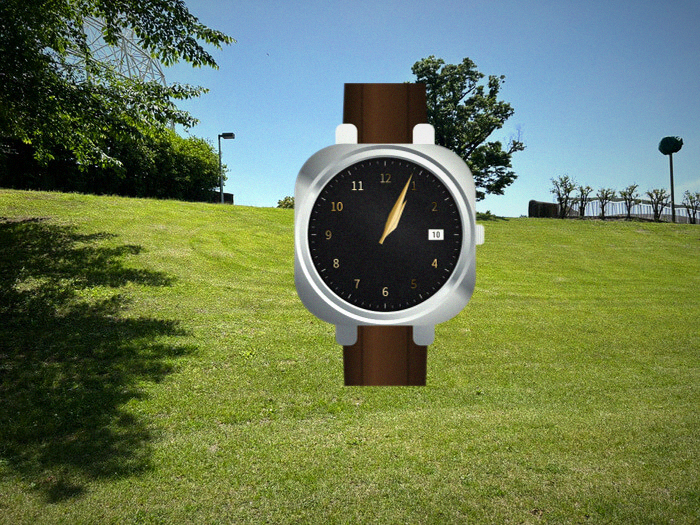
1:04
